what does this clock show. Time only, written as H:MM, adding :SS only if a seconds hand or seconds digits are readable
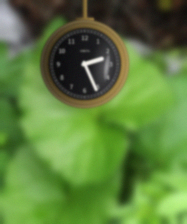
2:26
